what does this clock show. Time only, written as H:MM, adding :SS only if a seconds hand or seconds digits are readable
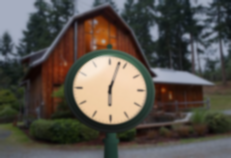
6:03
